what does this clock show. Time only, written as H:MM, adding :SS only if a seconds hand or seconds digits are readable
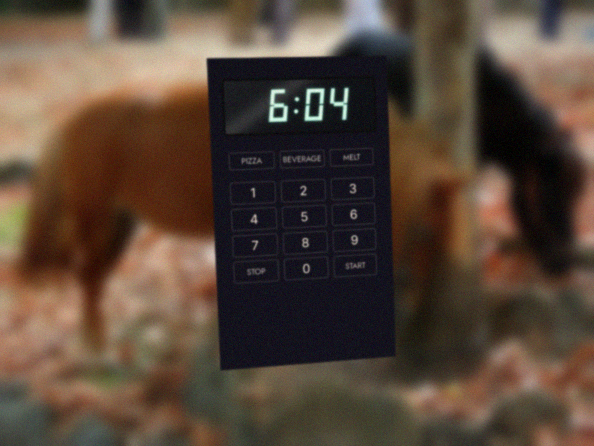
6:04
